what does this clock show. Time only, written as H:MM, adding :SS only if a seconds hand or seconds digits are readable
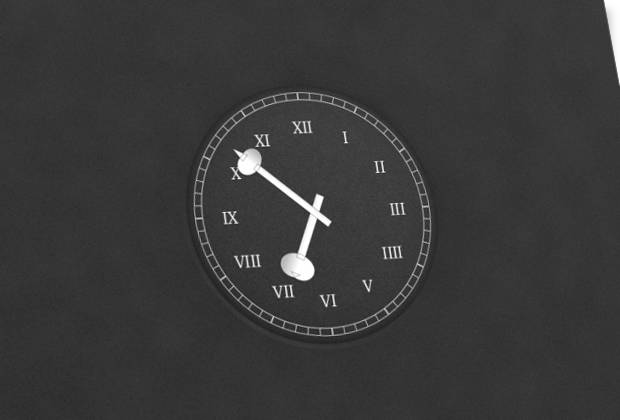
6:52
